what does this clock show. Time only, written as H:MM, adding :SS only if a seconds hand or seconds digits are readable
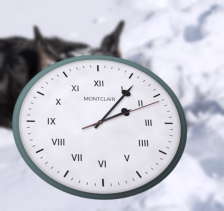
2:06:11
